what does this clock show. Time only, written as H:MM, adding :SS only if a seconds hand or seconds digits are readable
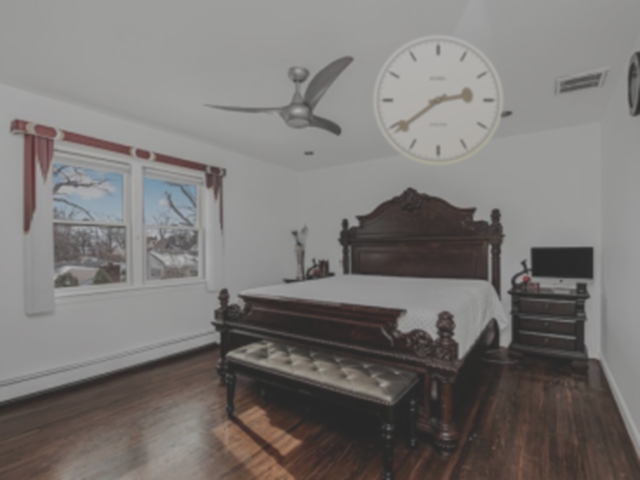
2:39
